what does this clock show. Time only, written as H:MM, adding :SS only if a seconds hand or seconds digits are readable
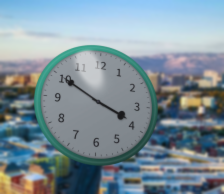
3:50
